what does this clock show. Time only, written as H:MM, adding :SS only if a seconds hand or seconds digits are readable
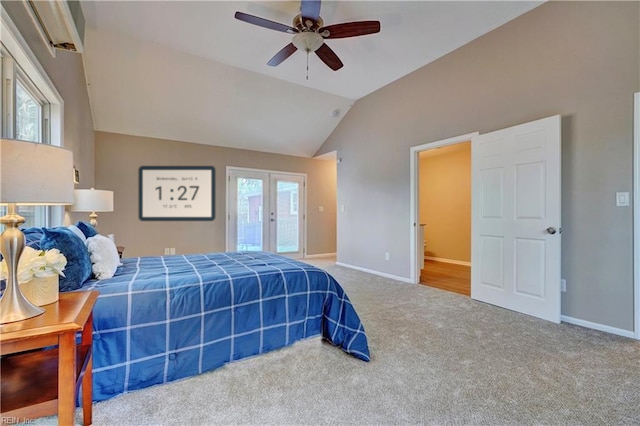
1:27
